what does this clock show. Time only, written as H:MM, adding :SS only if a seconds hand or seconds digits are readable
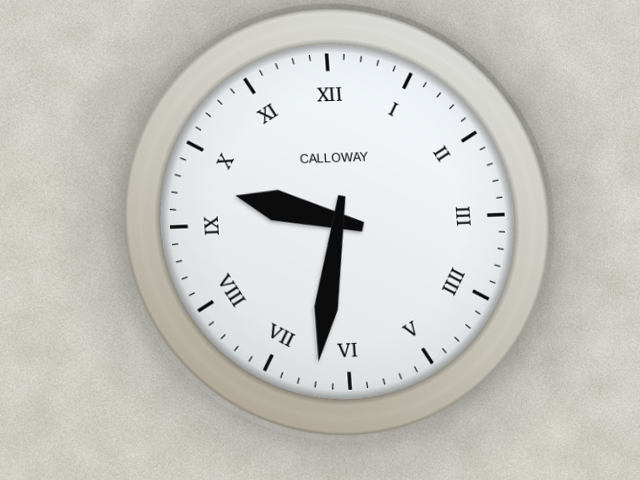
9:32
